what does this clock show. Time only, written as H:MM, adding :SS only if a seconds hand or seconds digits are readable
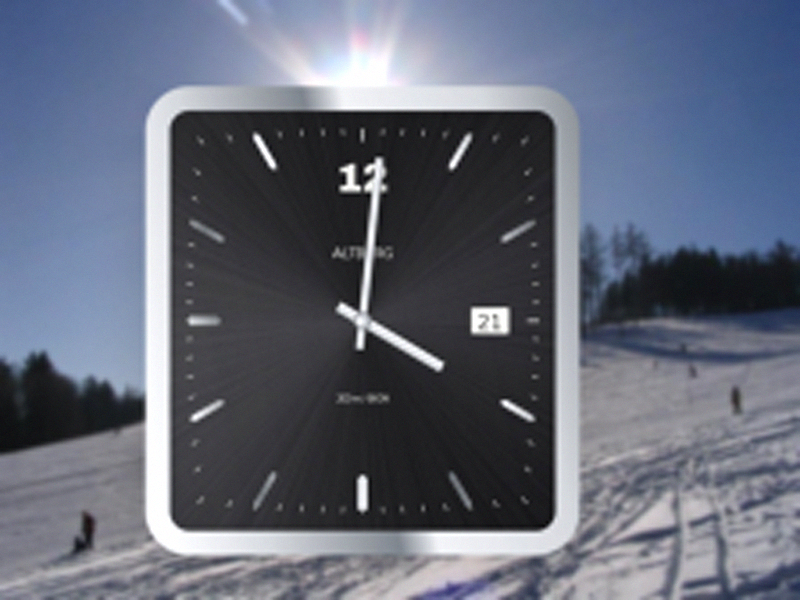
4:01
